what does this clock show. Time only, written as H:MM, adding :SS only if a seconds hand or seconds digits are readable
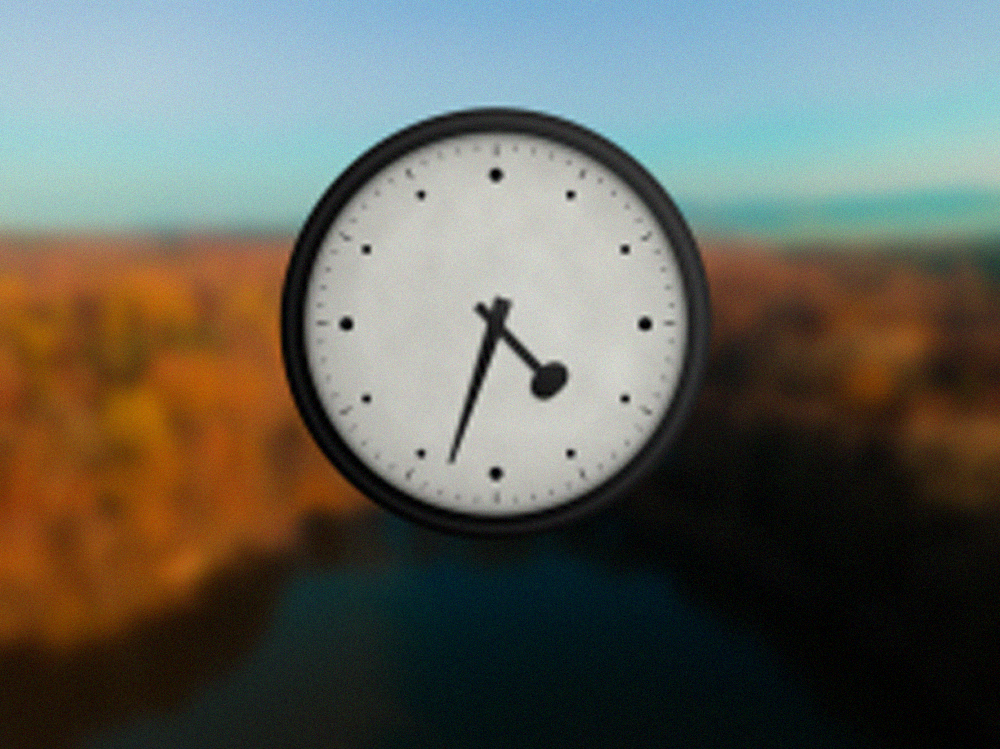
4:33
